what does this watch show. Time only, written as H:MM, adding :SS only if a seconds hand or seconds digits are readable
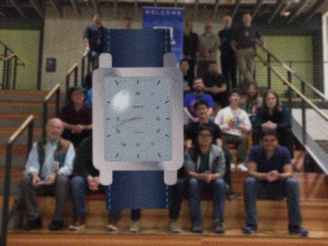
8:42
